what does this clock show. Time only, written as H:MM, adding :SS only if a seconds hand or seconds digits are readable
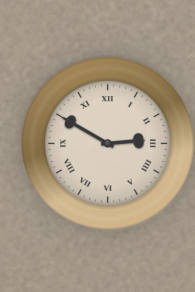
2:50
